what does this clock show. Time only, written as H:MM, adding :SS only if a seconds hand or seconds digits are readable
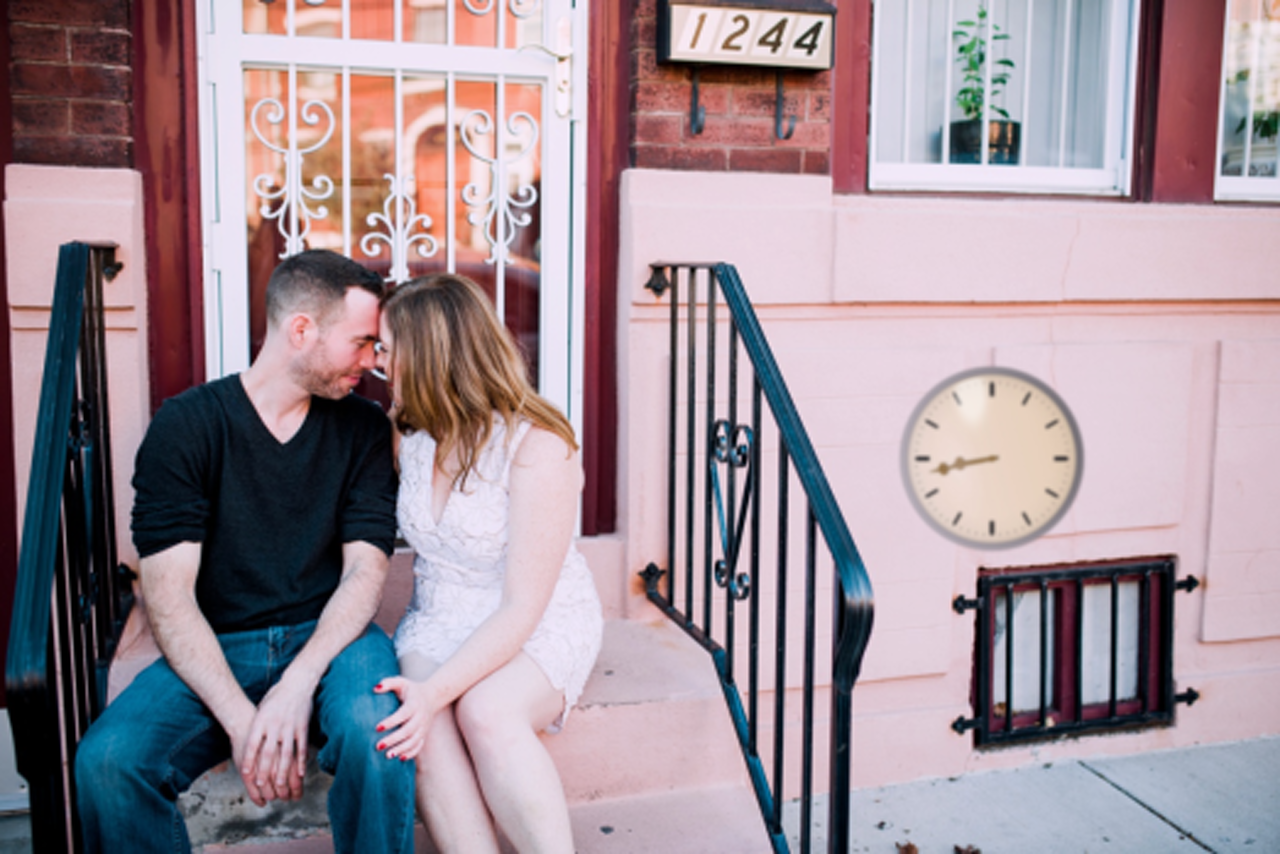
8:43
